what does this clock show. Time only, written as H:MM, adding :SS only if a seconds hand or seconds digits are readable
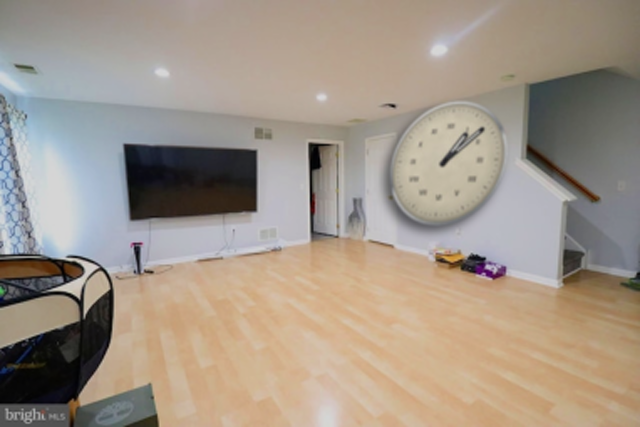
1:08
